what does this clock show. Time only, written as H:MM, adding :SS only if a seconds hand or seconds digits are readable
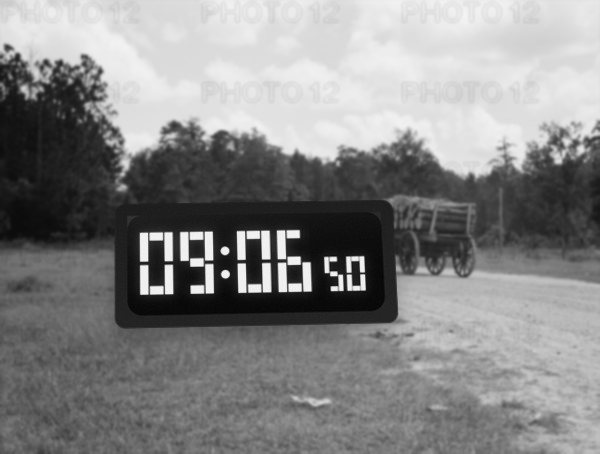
9:06:50
